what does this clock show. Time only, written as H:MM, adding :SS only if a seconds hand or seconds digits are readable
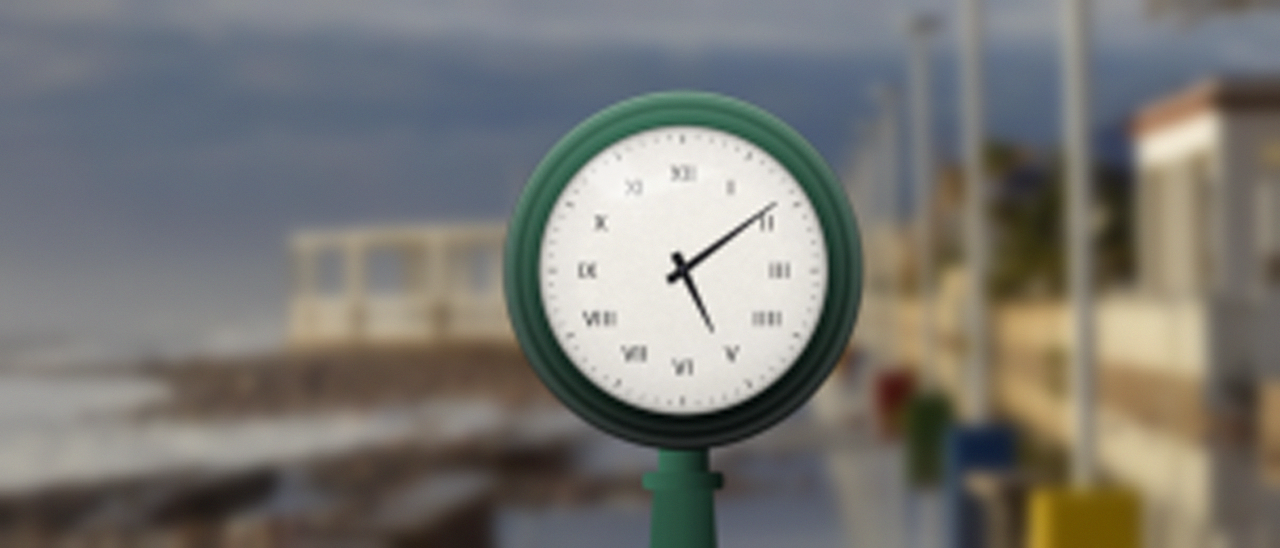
5:09
